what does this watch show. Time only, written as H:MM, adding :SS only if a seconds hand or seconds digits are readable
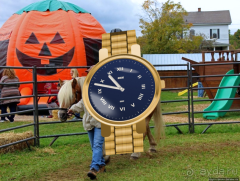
10:48
